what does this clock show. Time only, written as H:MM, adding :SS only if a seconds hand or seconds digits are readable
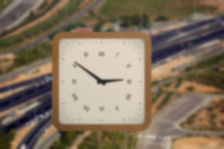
2:51
